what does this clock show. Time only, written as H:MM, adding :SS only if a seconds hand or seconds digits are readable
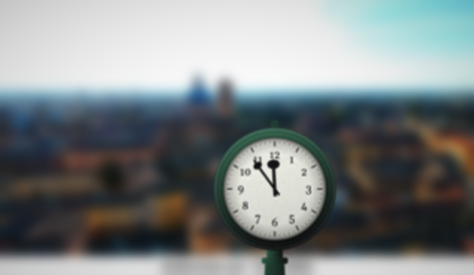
11:54
